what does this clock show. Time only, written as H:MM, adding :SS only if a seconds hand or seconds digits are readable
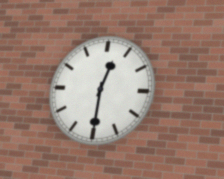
12:30
